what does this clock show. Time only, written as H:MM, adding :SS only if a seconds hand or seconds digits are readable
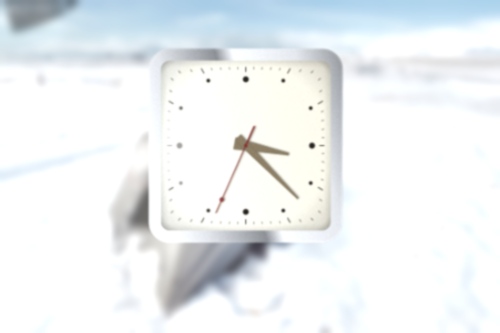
3:22:34
